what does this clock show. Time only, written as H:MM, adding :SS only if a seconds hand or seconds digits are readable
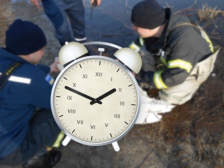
1:48
